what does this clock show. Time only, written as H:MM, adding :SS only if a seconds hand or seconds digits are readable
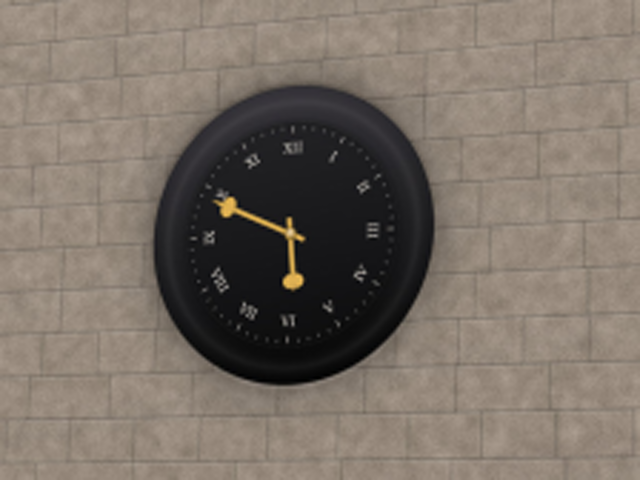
5:49
